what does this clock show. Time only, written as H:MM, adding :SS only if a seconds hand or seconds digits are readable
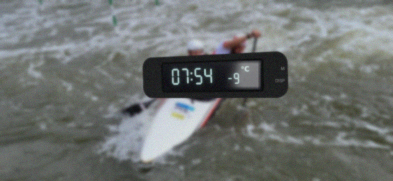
7:54
